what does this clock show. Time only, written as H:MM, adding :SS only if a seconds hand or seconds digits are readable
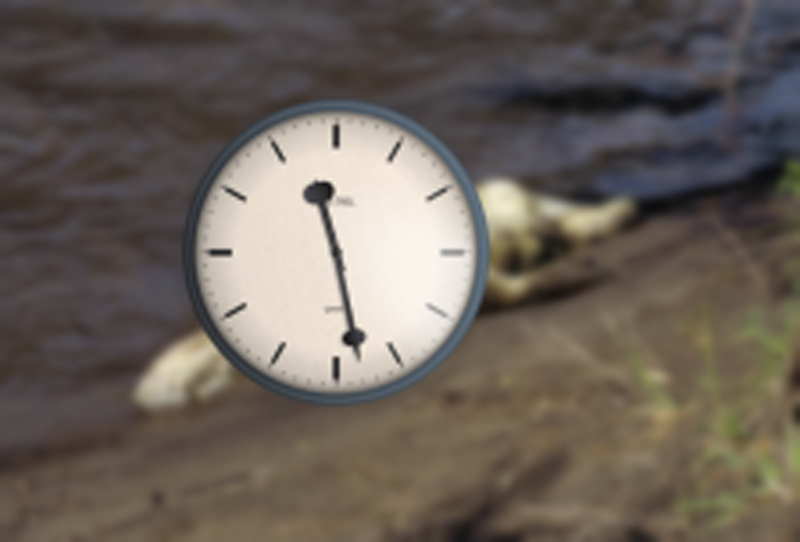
11:28
